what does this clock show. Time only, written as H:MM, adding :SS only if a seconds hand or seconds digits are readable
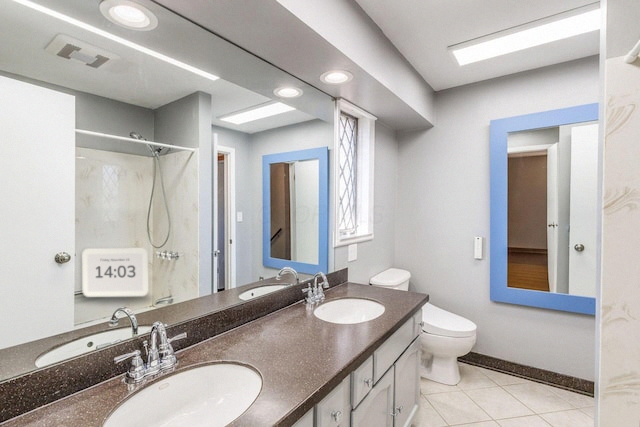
14:03
